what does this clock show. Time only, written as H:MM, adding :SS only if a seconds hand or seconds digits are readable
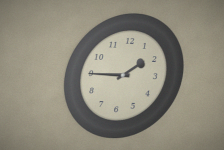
1:45
